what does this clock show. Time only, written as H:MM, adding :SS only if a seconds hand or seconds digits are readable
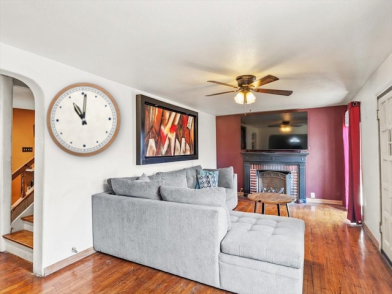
11:01
